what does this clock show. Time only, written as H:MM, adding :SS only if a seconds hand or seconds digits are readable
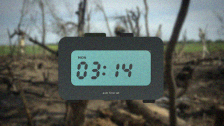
3:14
